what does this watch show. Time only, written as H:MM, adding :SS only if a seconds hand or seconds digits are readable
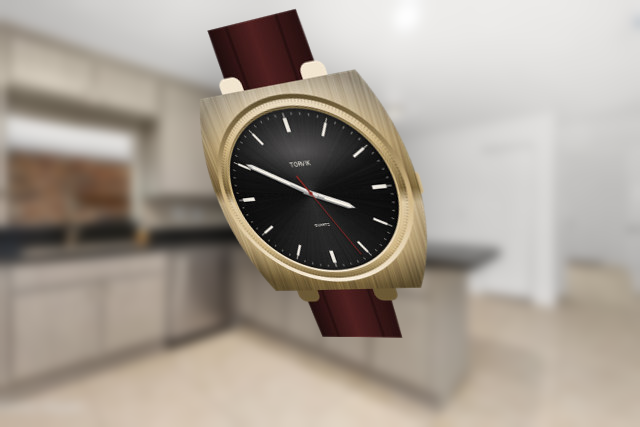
3:50:26
